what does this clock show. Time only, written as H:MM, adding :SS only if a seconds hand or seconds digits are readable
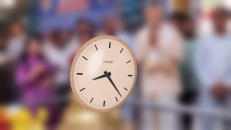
8:23
